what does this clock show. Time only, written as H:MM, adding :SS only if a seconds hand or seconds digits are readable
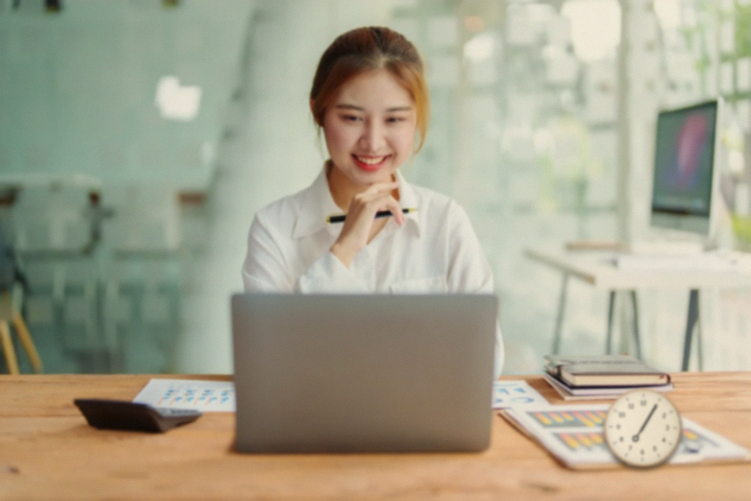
7:05
